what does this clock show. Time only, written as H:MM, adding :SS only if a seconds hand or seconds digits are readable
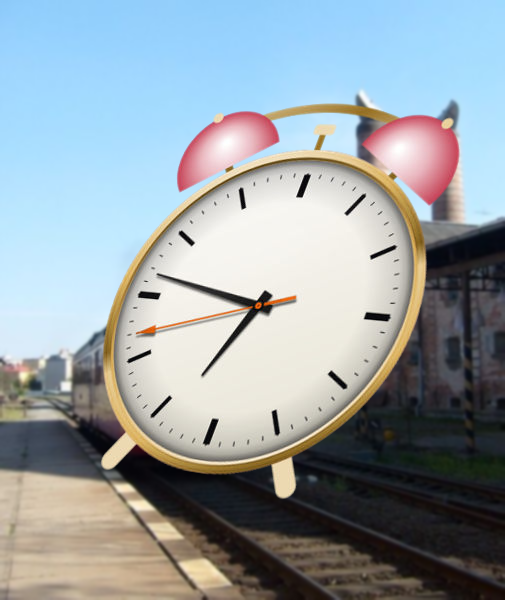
6:46:42
